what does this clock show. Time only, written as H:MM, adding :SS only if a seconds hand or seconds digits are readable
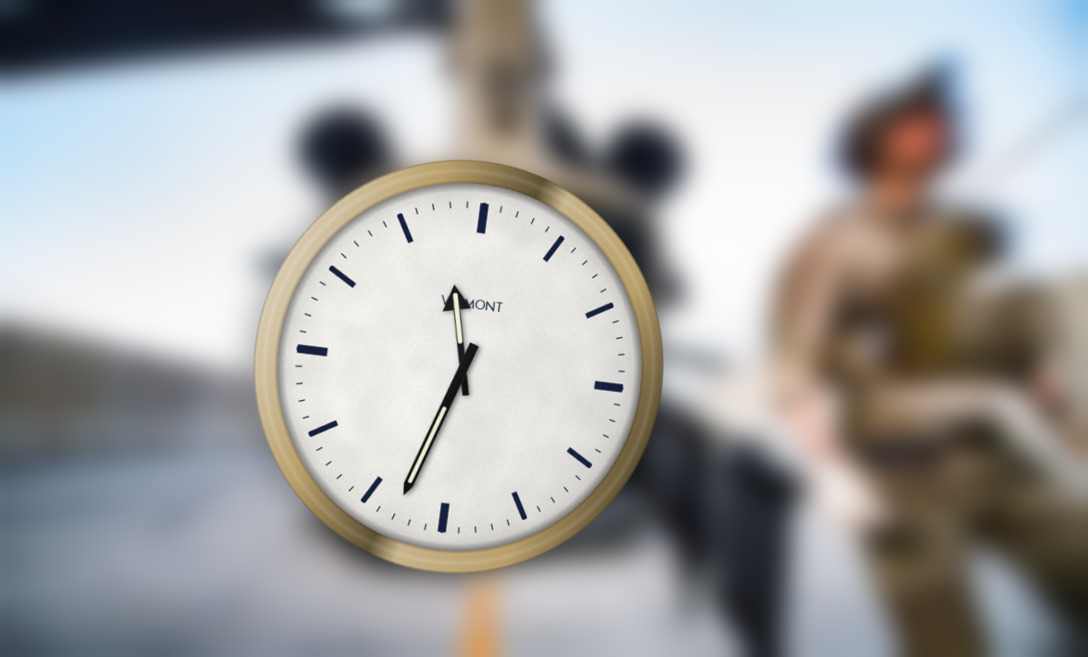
11:33
